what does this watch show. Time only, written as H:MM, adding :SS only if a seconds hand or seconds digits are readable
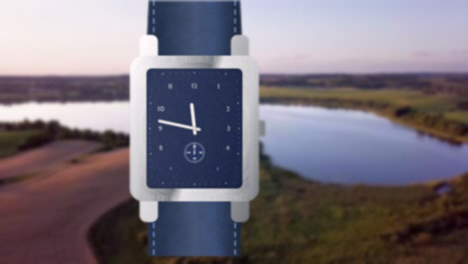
11:47
